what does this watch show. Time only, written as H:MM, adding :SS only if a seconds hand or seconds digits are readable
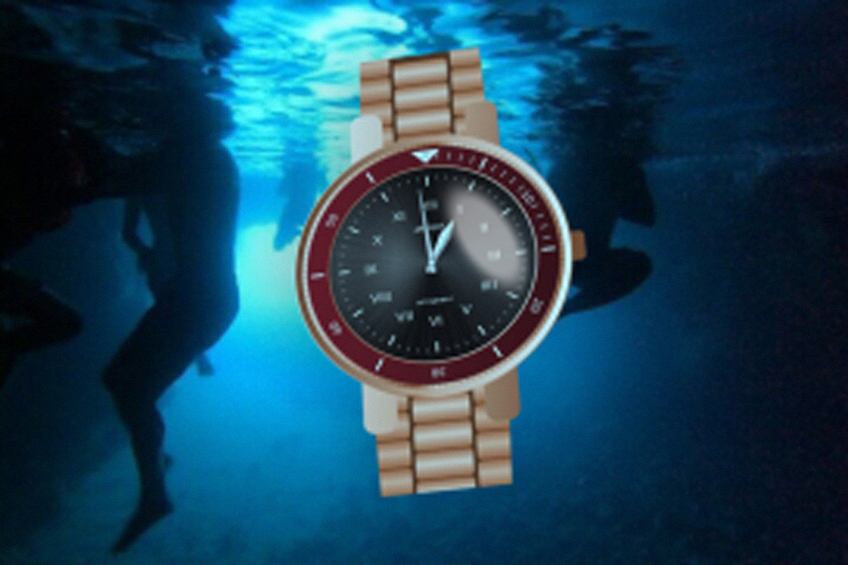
12:59
